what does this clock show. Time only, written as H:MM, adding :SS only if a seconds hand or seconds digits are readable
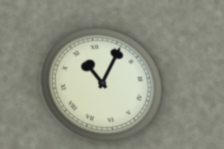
11:06
